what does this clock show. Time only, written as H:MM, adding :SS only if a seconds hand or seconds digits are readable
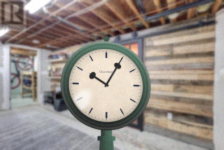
10:05
